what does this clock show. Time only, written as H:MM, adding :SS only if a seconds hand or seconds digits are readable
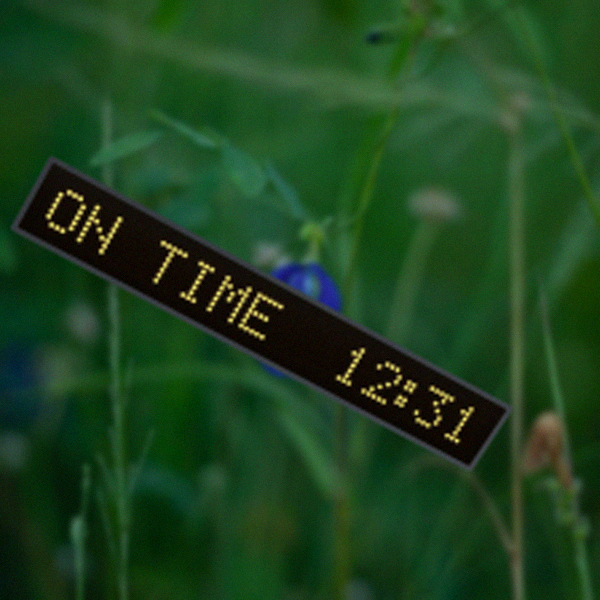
12:31
